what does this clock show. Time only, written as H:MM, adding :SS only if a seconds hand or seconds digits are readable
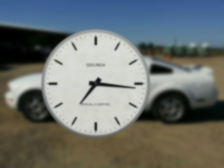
7:16
